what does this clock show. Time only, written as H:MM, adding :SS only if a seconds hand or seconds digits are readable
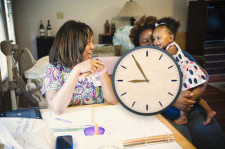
8:55
